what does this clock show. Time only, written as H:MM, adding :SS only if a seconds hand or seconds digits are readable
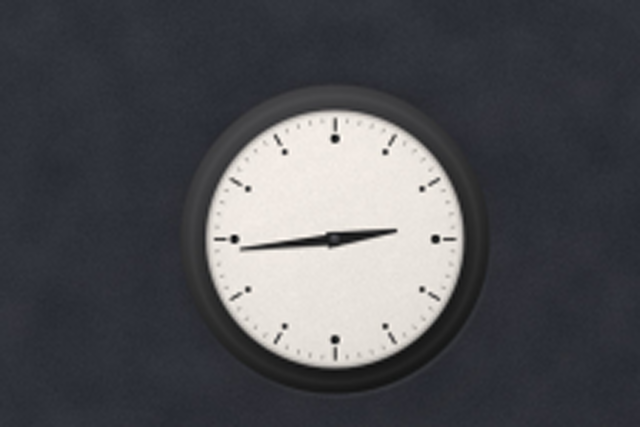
2:44
